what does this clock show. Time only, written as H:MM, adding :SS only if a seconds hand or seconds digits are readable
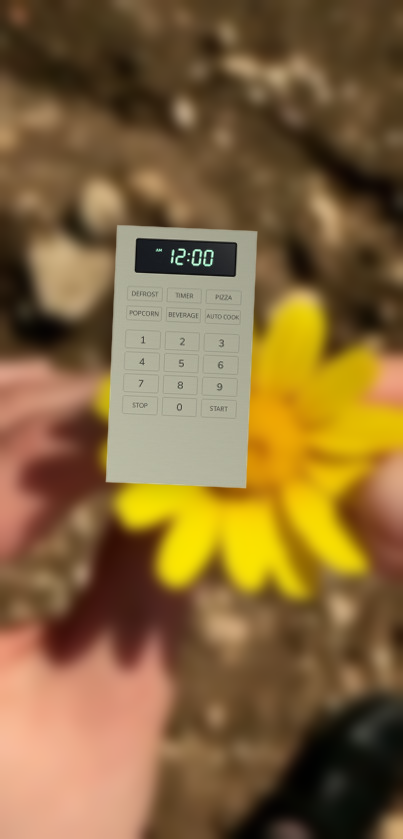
12:00
